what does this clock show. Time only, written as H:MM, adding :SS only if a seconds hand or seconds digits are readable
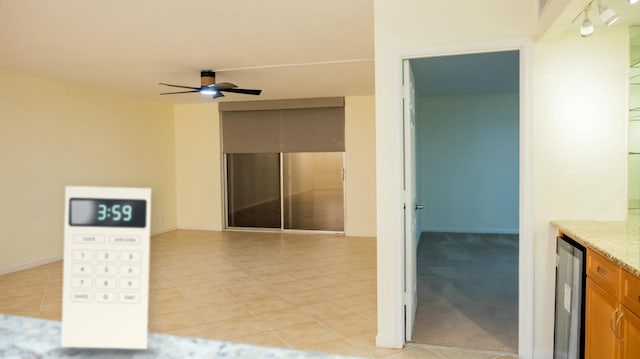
3:59
